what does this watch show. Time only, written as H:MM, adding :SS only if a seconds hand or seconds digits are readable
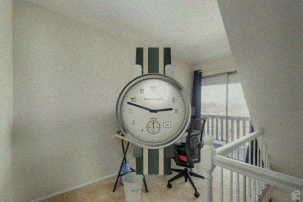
2:48
